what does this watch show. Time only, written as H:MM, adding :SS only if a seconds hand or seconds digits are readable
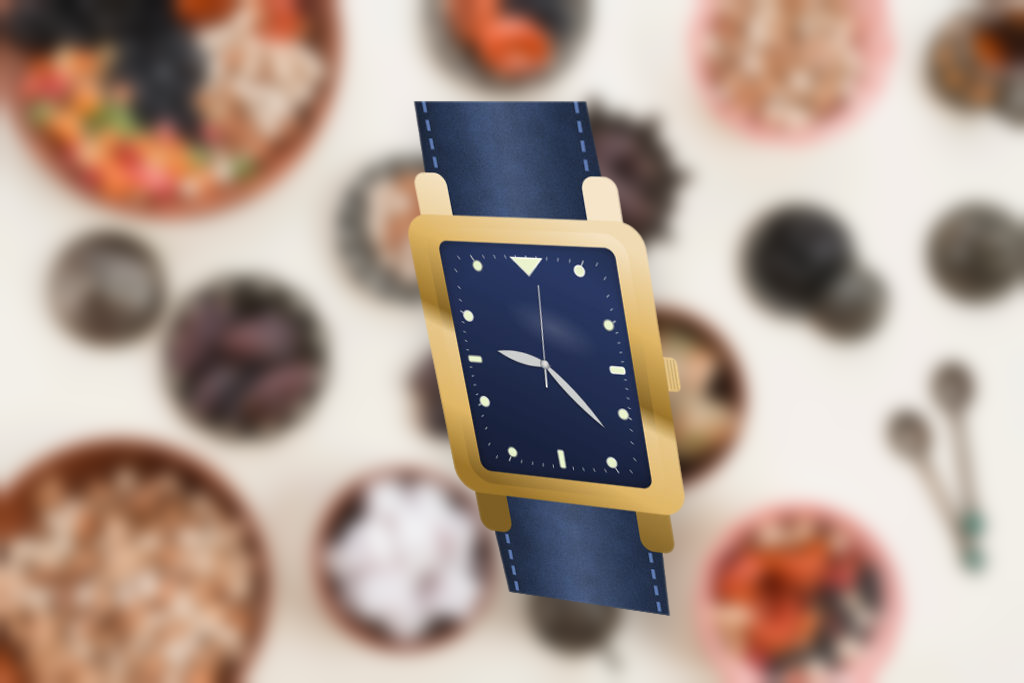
9:23:01
